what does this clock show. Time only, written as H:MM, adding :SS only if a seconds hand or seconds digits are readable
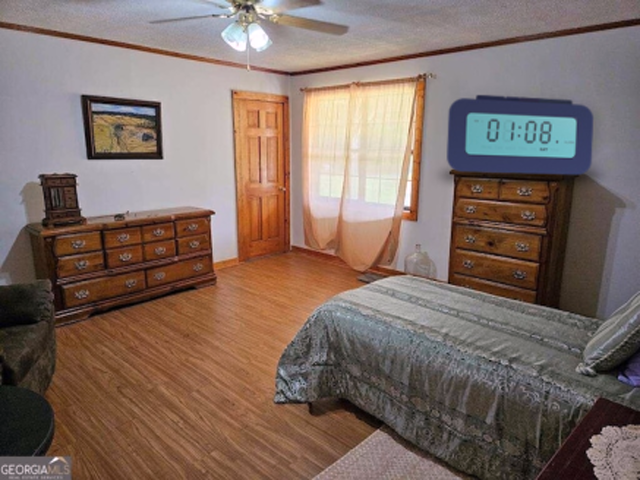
1:08
